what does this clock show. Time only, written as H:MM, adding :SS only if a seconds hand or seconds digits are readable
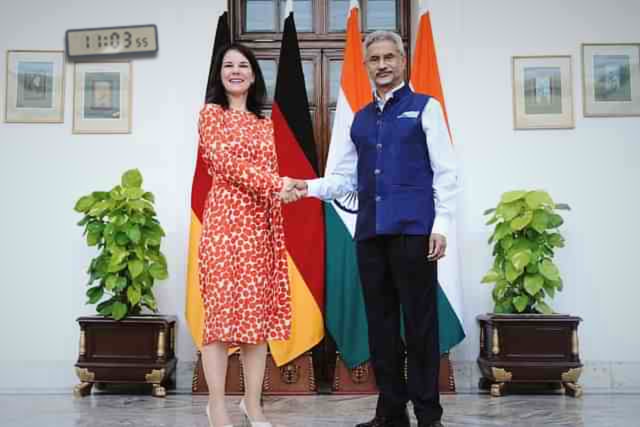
11:03
